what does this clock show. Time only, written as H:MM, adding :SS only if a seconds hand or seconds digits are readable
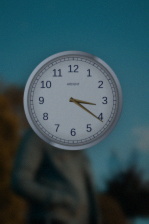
3:21
